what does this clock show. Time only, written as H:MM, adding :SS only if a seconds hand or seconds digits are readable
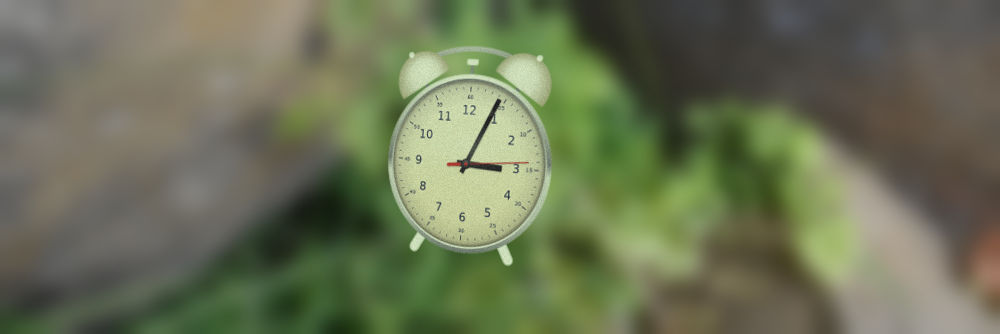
3:04:14
